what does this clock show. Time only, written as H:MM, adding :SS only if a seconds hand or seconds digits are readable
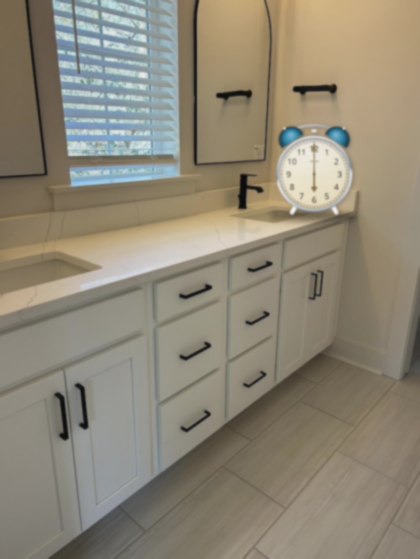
6:00
